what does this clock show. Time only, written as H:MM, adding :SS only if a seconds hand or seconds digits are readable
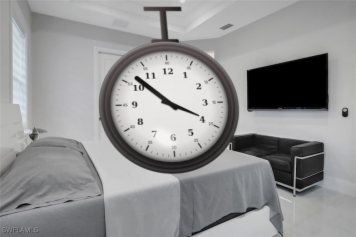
3:52
